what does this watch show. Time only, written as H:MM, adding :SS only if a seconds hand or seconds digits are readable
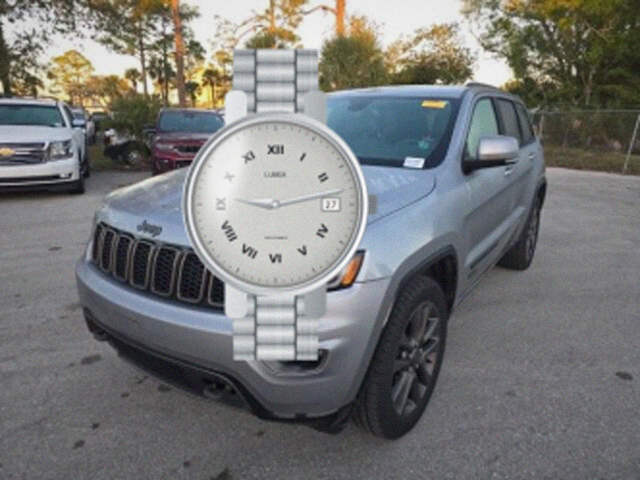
9:13
